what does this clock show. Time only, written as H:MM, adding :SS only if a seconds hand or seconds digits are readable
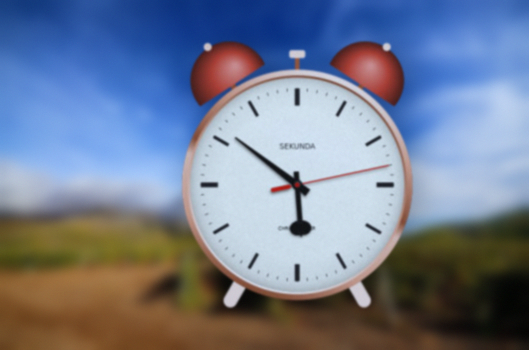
5:51:13
